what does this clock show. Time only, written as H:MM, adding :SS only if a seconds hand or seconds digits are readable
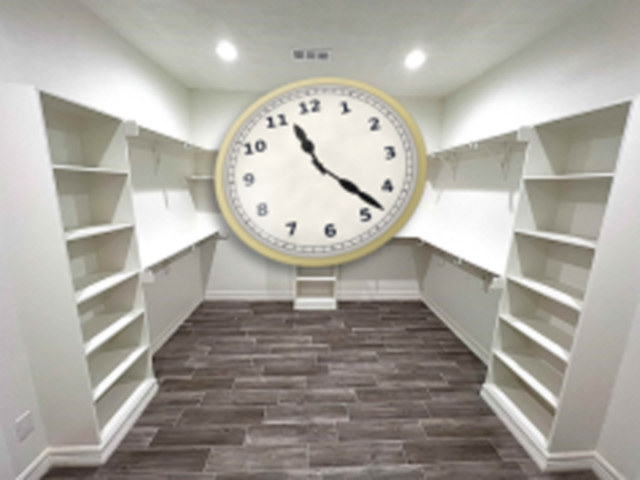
11:23
